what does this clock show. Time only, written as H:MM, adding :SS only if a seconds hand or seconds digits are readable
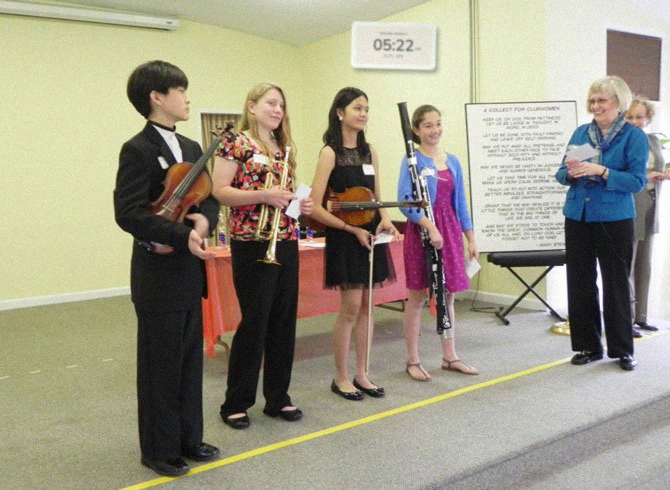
5:22
